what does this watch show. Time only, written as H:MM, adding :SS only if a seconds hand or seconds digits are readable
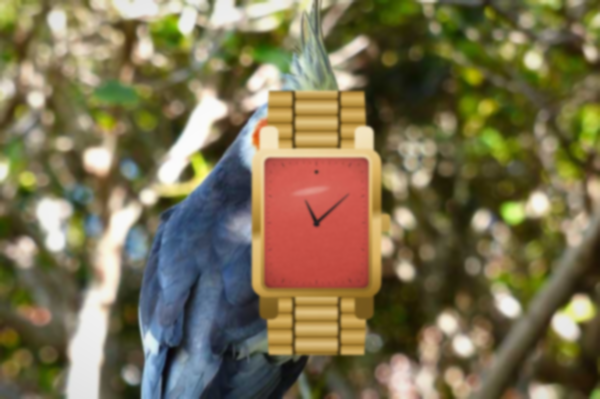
11:08
